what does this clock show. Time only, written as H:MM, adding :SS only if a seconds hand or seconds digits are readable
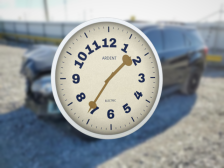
1:36
